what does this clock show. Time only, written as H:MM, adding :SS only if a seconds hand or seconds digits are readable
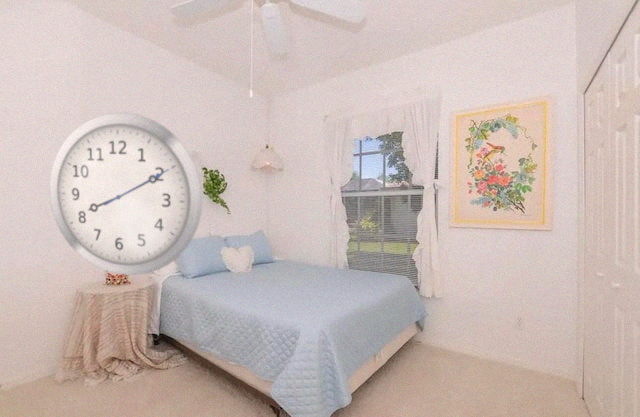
8:10:10
